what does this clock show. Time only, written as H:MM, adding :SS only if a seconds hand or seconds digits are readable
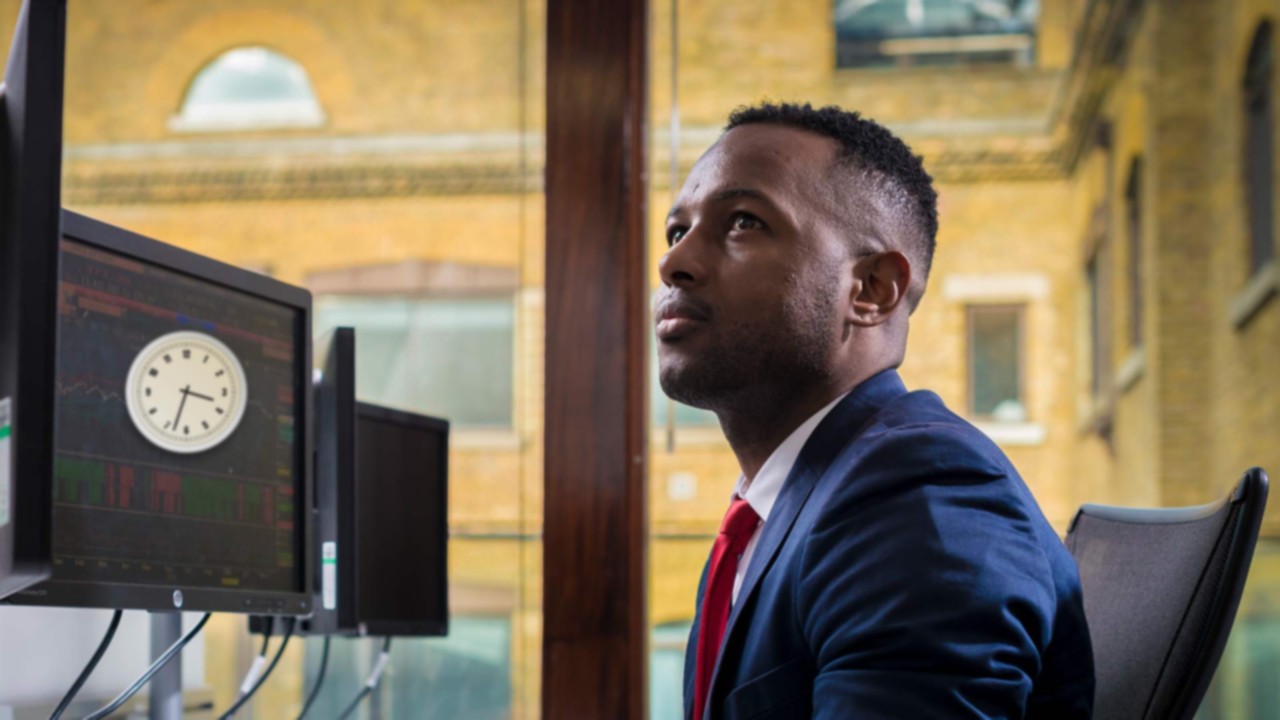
3:33
